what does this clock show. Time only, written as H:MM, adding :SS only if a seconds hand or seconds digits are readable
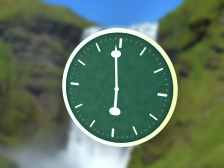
5:59
